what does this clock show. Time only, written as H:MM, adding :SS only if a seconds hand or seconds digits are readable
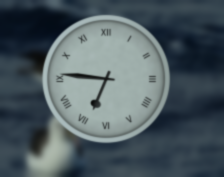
6:46
